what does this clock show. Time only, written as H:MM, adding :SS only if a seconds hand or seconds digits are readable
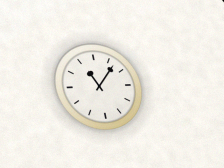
11:07
